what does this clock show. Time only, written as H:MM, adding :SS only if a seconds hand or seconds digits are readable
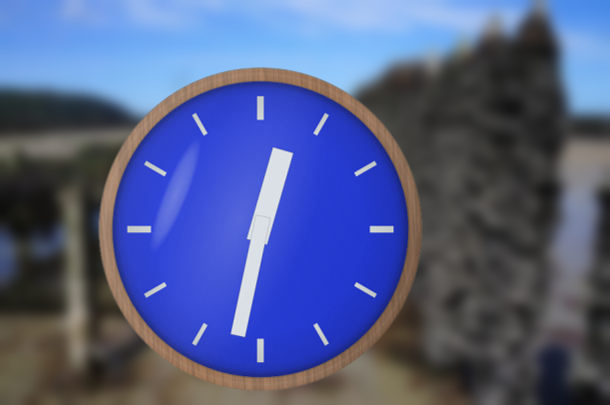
12:32
